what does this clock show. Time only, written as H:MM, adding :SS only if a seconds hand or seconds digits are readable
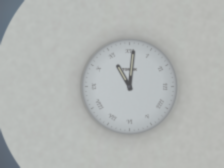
11:01
